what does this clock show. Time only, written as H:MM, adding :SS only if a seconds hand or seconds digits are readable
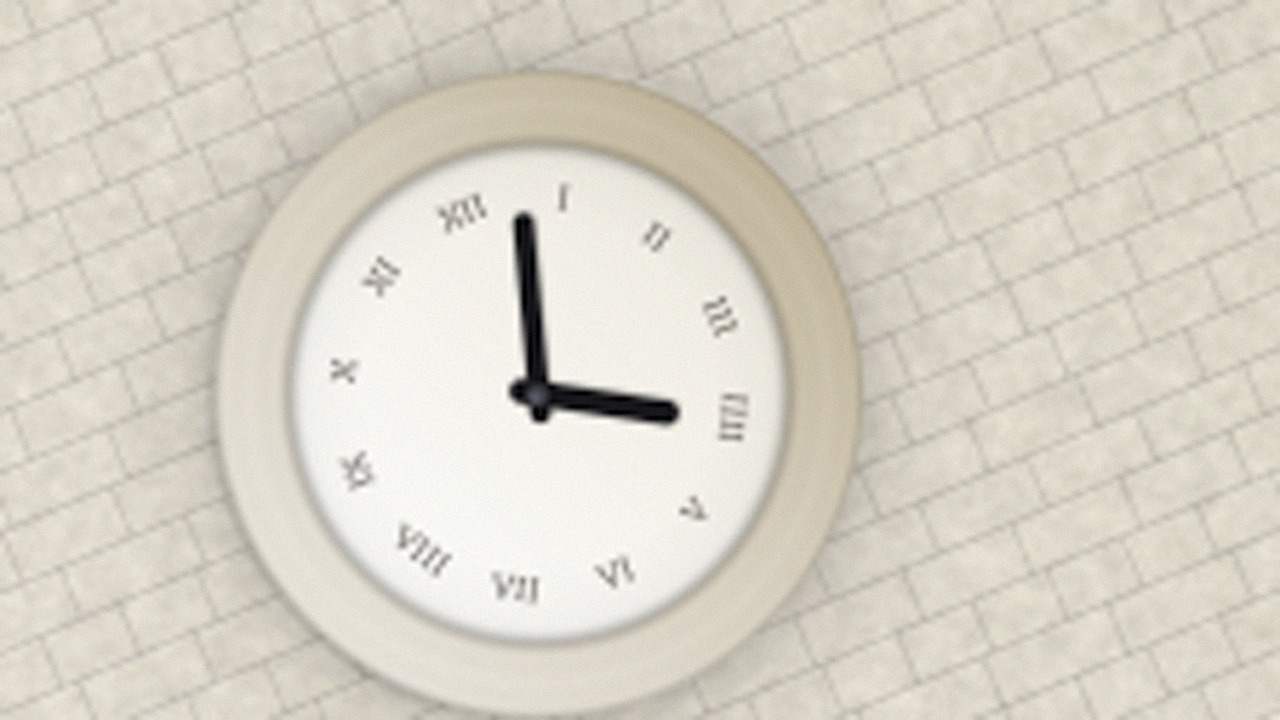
4:03
